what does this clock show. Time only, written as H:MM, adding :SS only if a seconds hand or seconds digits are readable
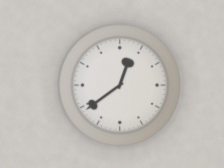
12:39
